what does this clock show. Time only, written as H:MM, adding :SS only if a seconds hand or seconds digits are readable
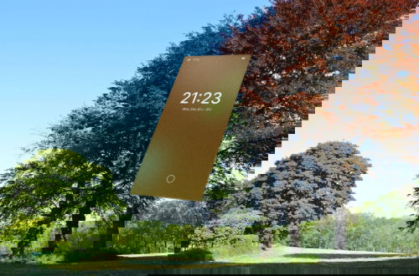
21:23
